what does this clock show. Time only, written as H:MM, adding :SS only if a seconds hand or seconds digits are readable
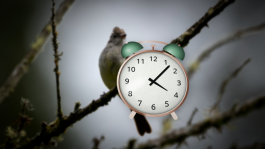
4:07
